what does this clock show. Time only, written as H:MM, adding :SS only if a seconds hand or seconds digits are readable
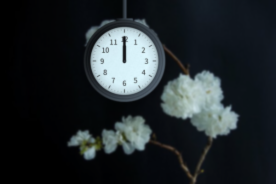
12:00
